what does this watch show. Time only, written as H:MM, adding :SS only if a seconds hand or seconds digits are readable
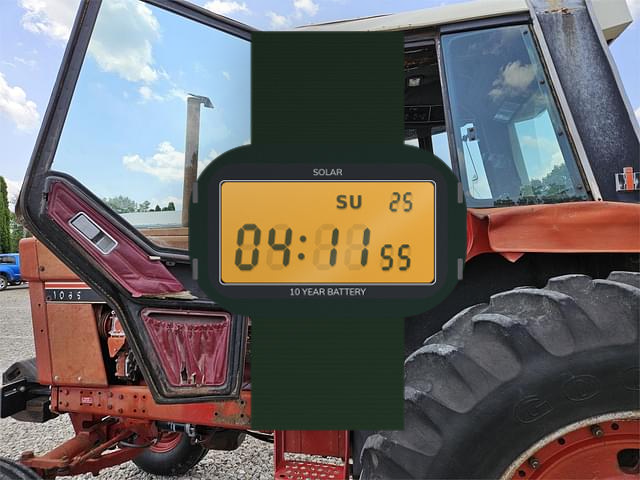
4:11:55
